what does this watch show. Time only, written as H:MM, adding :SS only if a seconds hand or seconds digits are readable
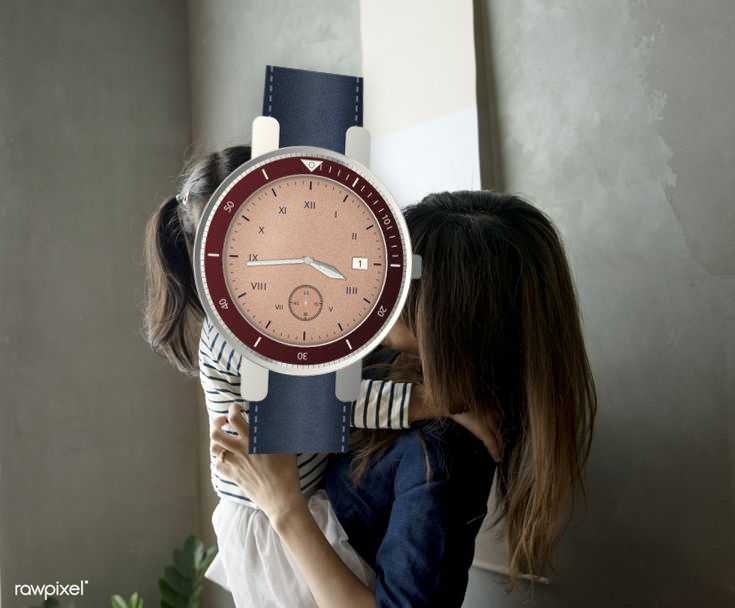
3:44
